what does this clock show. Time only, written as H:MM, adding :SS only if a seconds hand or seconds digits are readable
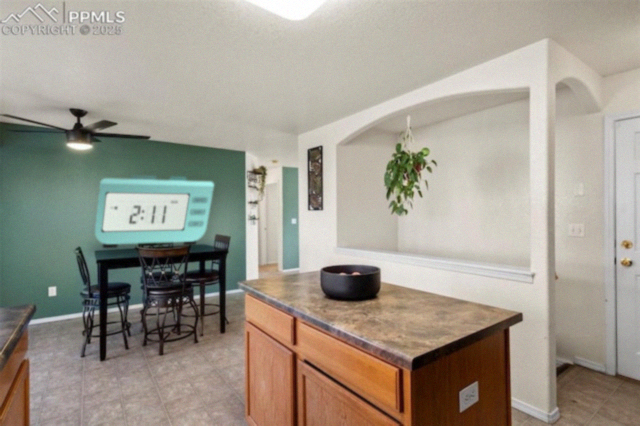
2:11
